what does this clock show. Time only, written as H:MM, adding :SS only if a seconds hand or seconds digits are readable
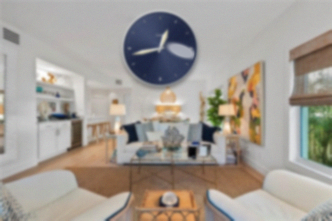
12:43
